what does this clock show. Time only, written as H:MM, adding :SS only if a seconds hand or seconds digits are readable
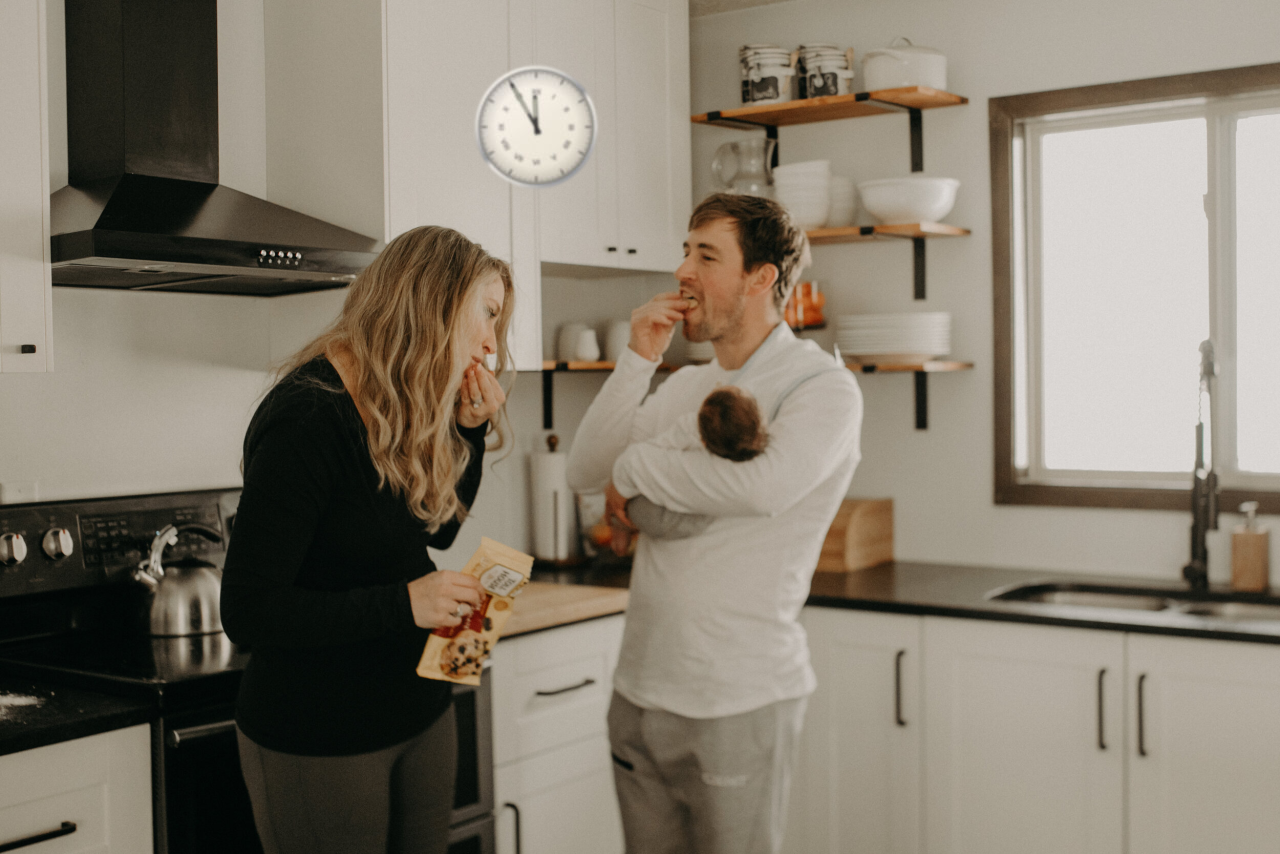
11:55
